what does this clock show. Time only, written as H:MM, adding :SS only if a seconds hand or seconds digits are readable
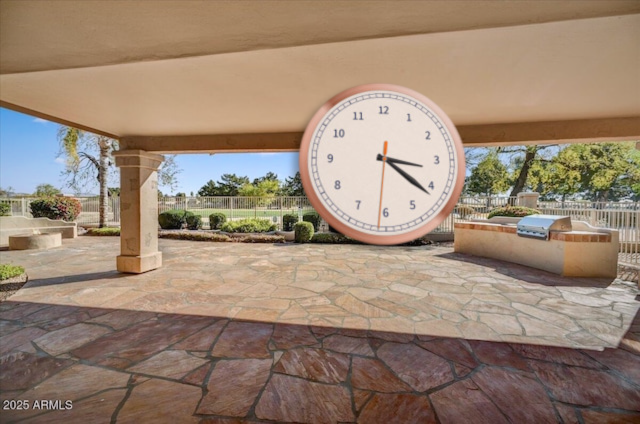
3:21:31
